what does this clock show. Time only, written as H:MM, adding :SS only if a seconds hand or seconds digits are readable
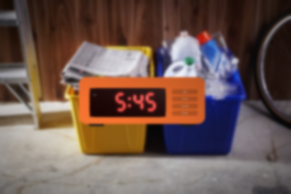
5:45
